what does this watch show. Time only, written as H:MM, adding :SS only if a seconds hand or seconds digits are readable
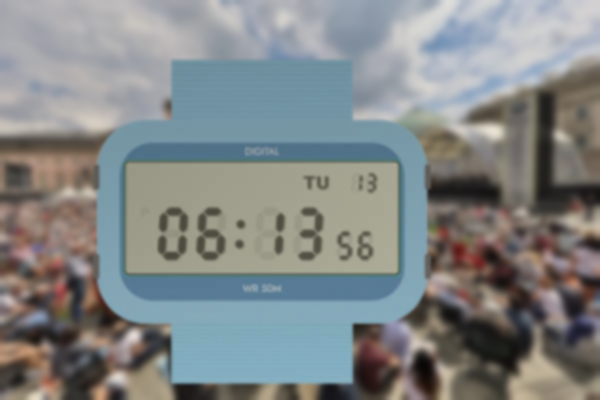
6:13:56
